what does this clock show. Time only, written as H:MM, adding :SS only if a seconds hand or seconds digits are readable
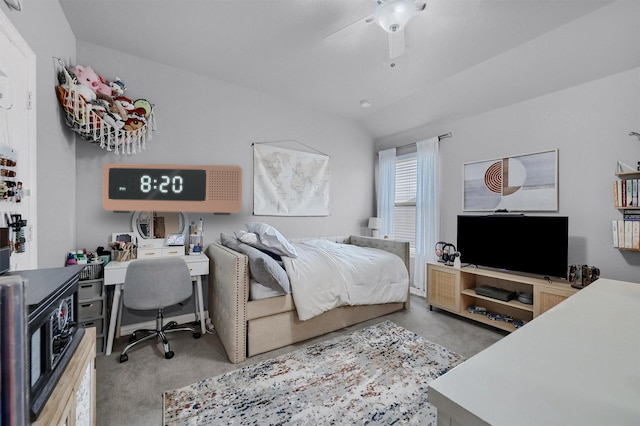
8:20
